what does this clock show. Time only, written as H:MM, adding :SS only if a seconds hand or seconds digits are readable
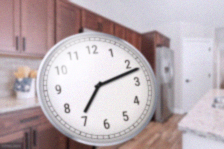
7:12
